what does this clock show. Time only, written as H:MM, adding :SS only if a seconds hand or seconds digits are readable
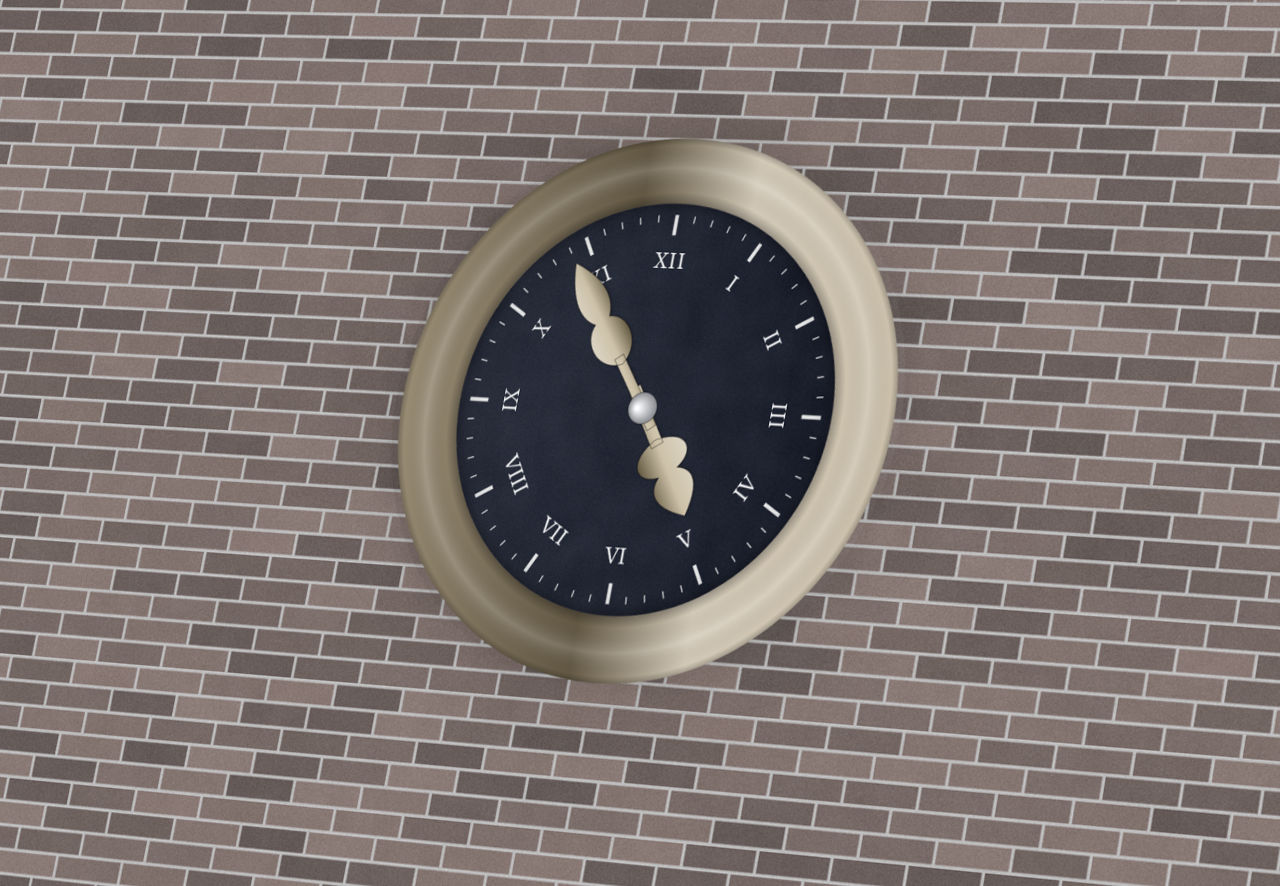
4:54
